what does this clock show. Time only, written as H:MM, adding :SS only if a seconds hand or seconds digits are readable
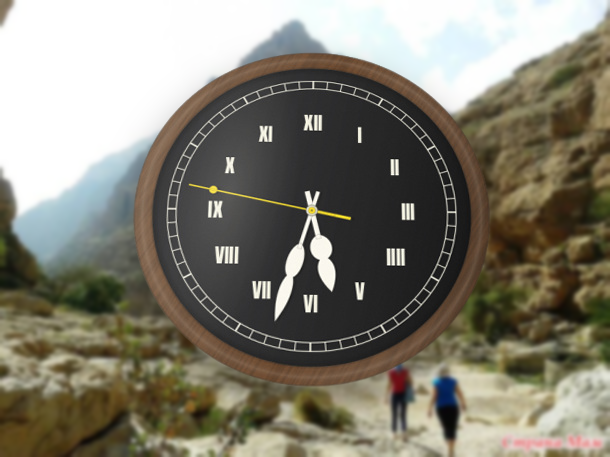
5:32:47
